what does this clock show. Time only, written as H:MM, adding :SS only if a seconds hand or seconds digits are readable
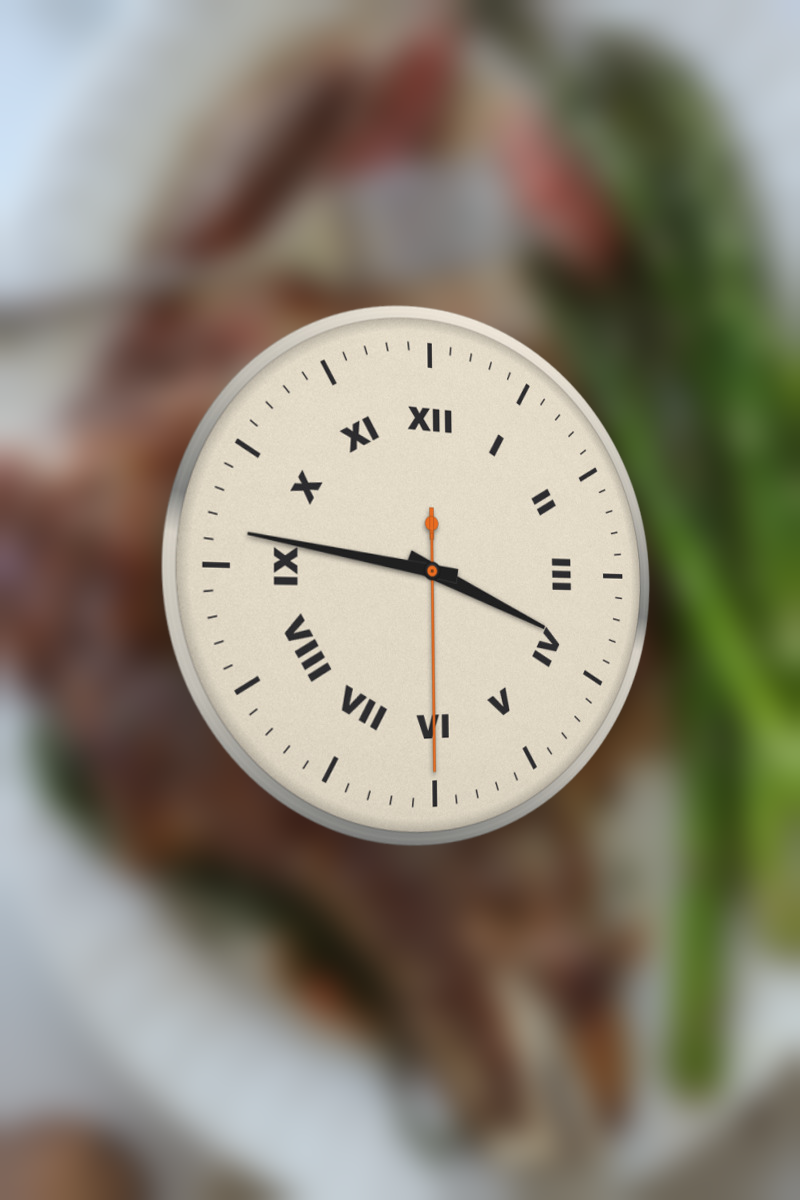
3:46:30
